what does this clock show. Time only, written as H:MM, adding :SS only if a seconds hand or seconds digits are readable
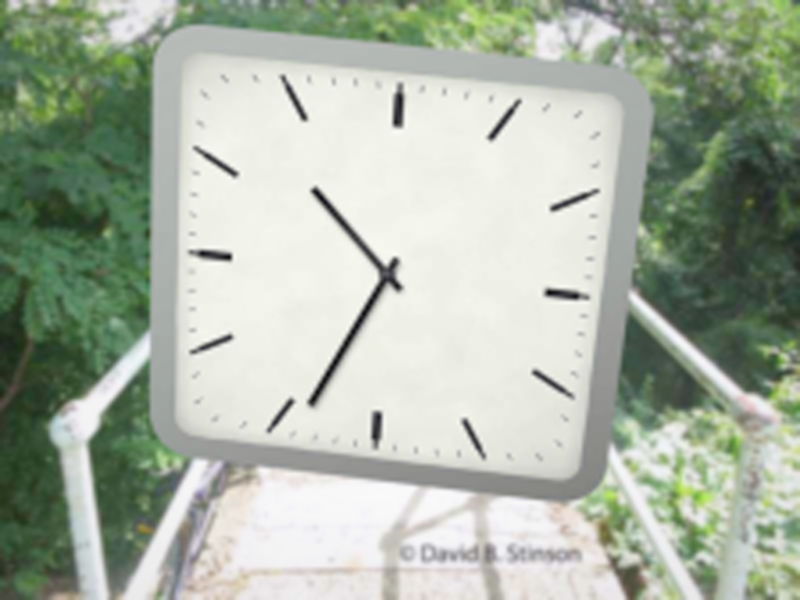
10:34
